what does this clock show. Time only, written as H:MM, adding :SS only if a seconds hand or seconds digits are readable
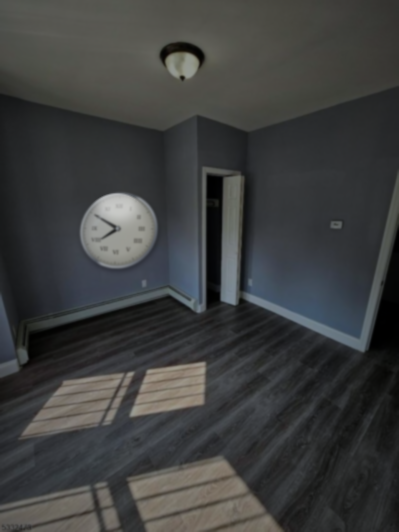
7:50
